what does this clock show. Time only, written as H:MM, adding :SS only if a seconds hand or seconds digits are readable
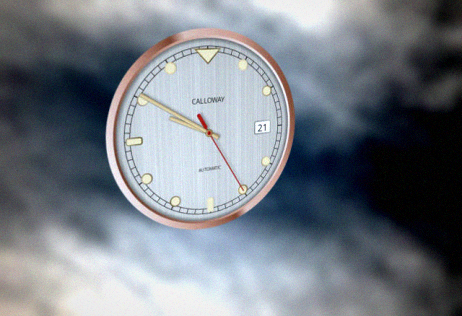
9:50:25
